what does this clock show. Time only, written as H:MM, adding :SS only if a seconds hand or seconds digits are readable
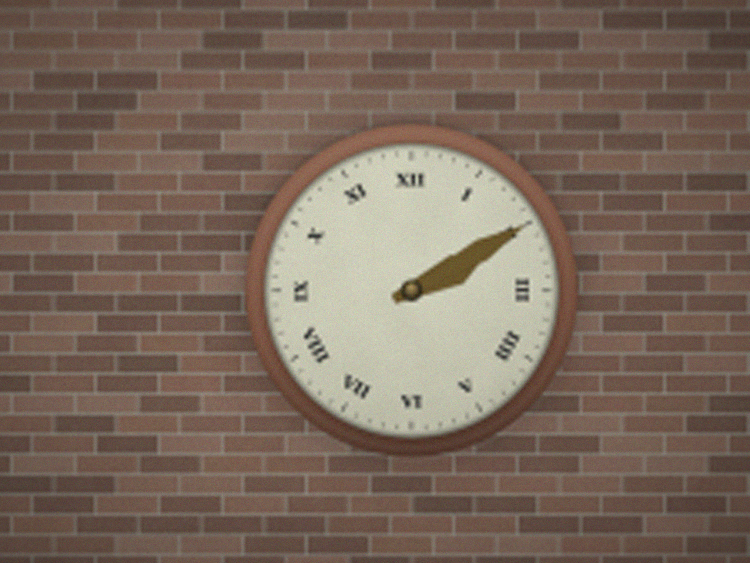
2:10
